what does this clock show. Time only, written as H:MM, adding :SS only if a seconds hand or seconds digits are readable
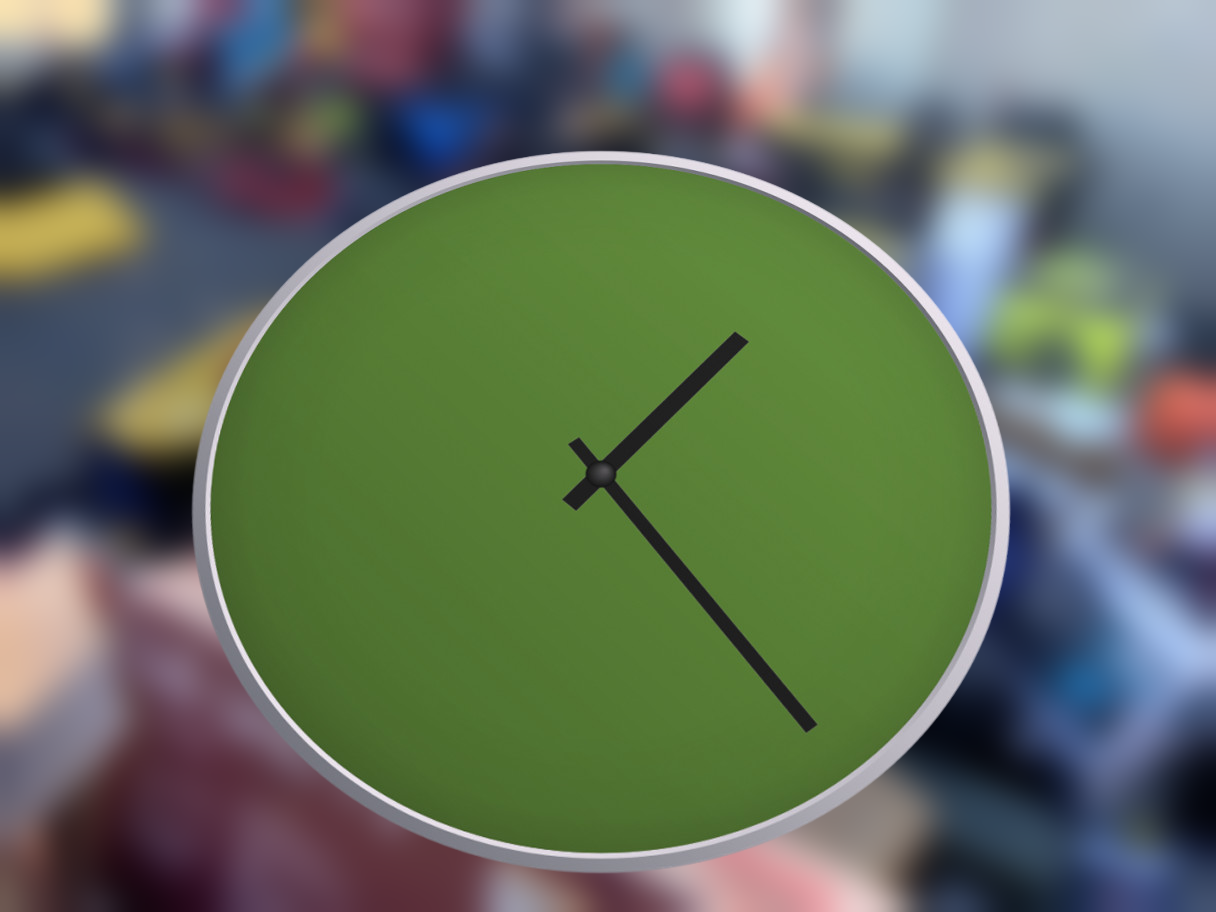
1:24
